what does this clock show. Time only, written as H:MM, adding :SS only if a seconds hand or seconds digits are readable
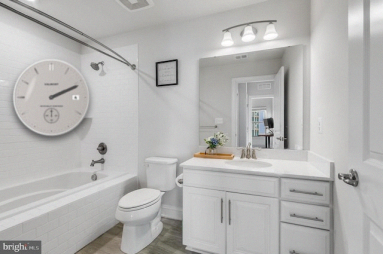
2:11
